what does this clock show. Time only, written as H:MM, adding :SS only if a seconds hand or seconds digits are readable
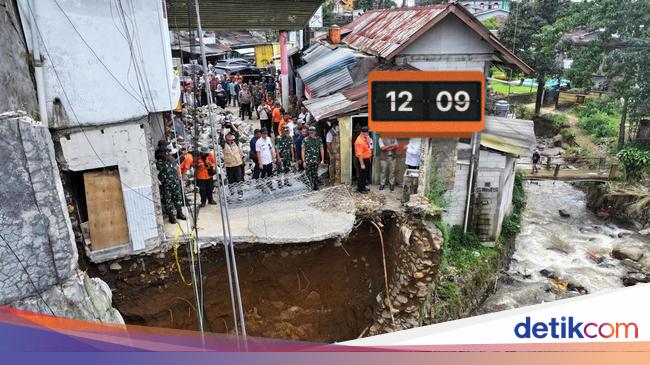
12:09
